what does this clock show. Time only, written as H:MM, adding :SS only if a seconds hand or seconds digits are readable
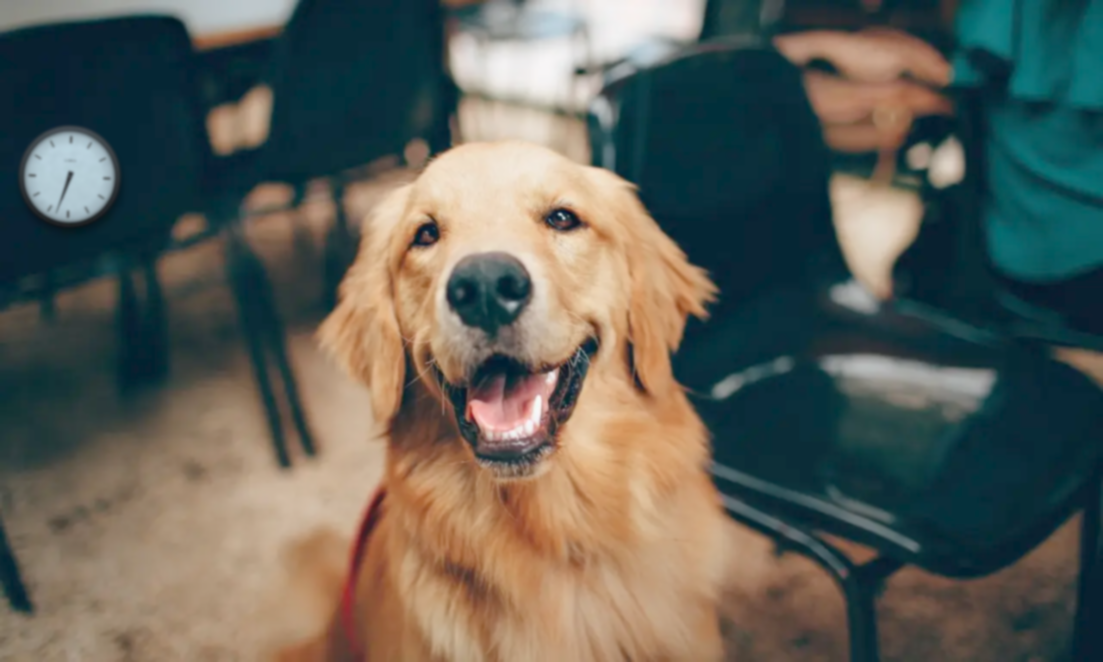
6:33
